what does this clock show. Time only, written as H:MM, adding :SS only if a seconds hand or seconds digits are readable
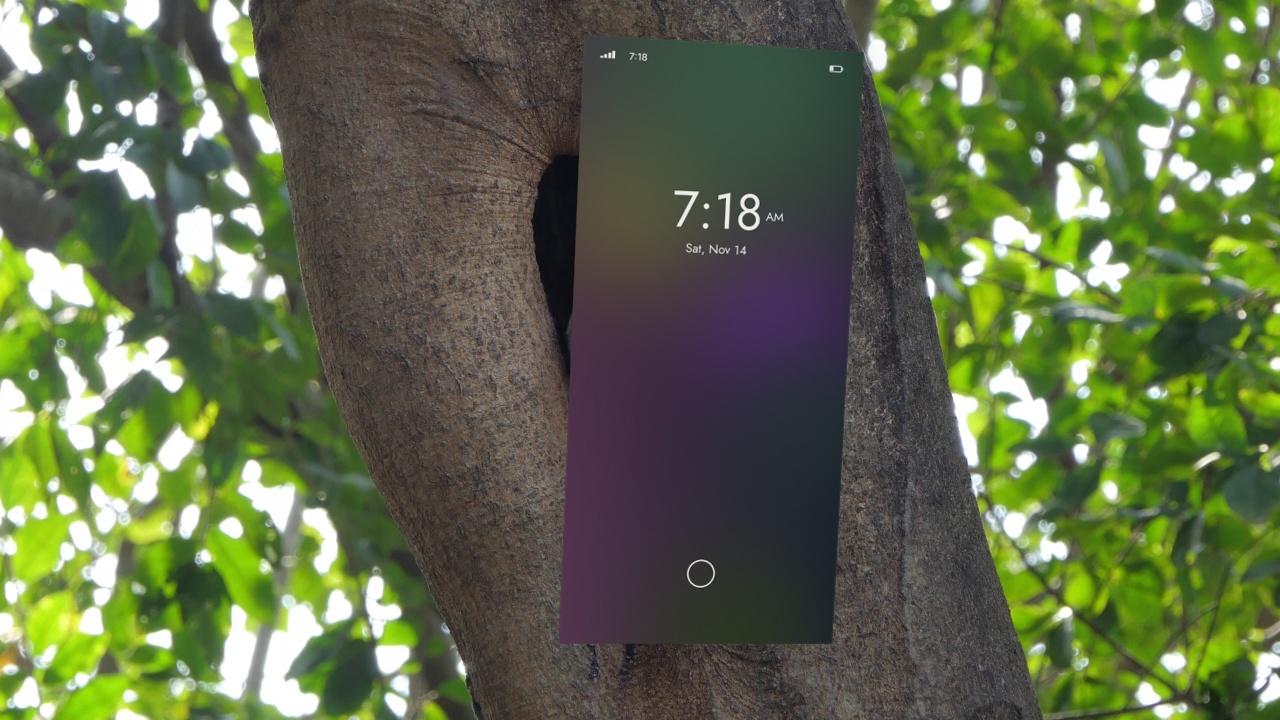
7:18
